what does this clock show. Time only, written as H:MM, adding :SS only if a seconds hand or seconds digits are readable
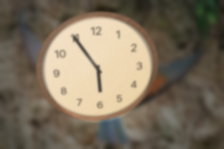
5:55
